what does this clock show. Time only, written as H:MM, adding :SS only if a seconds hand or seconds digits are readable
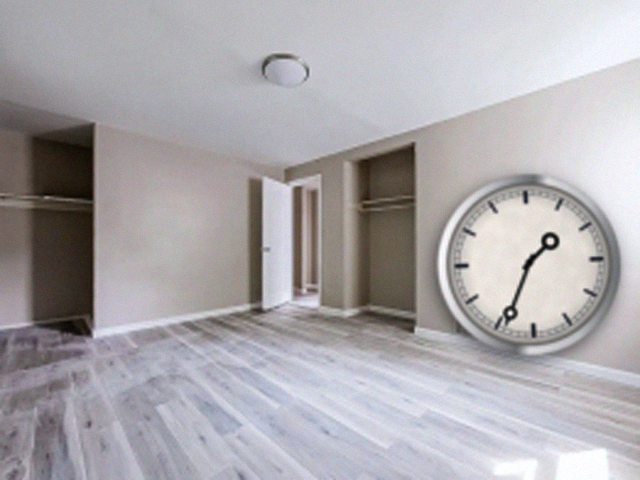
1:34
